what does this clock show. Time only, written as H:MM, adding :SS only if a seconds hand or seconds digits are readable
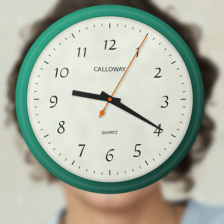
9:20:05
